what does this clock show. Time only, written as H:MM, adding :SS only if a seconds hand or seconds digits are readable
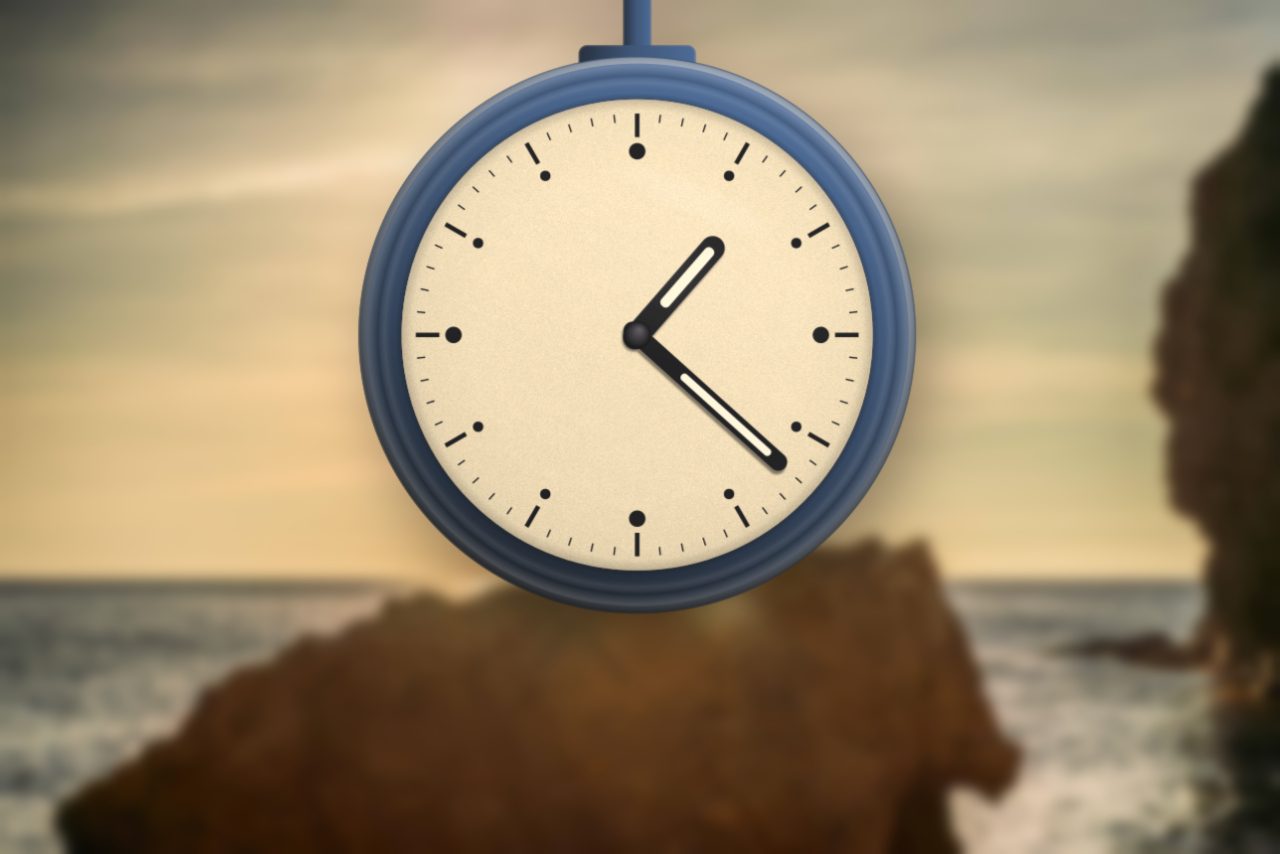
1:22
